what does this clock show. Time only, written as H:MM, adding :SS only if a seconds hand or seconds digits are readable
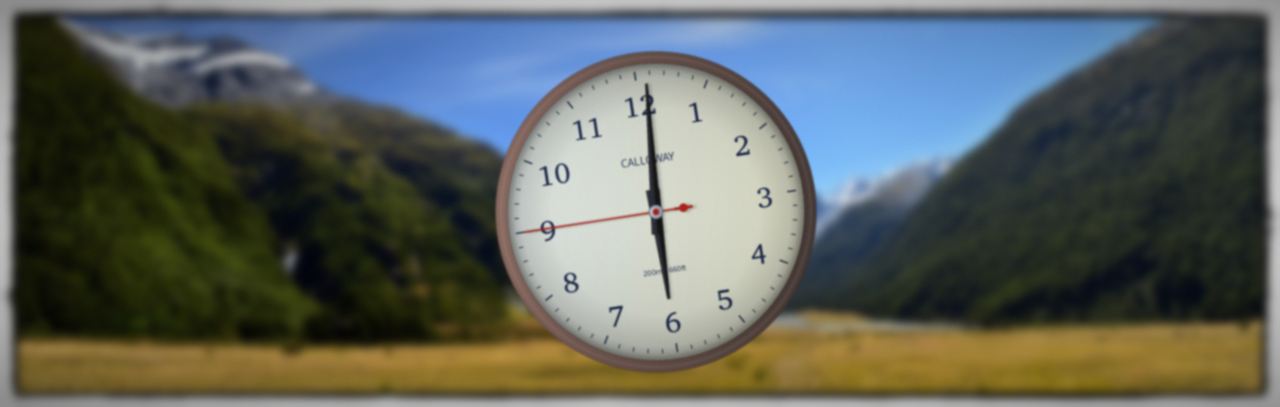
6:00:45
